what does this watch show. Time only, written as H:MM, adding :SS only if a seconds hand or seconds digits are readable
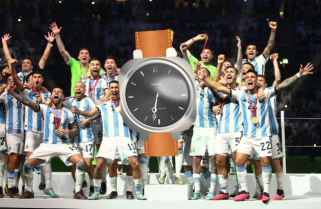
6:32
